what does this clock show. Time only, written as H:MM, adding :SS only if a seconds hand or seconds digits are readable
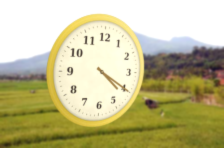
4:20
